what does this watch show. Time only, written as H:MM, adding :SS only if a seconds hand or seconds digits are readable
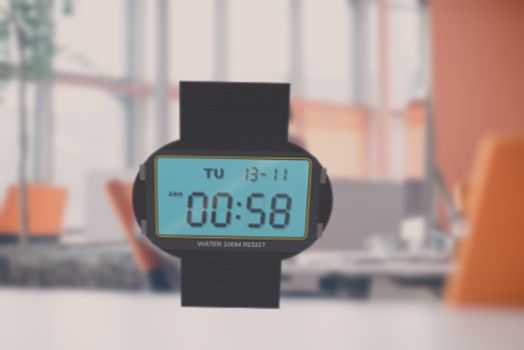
0:58
